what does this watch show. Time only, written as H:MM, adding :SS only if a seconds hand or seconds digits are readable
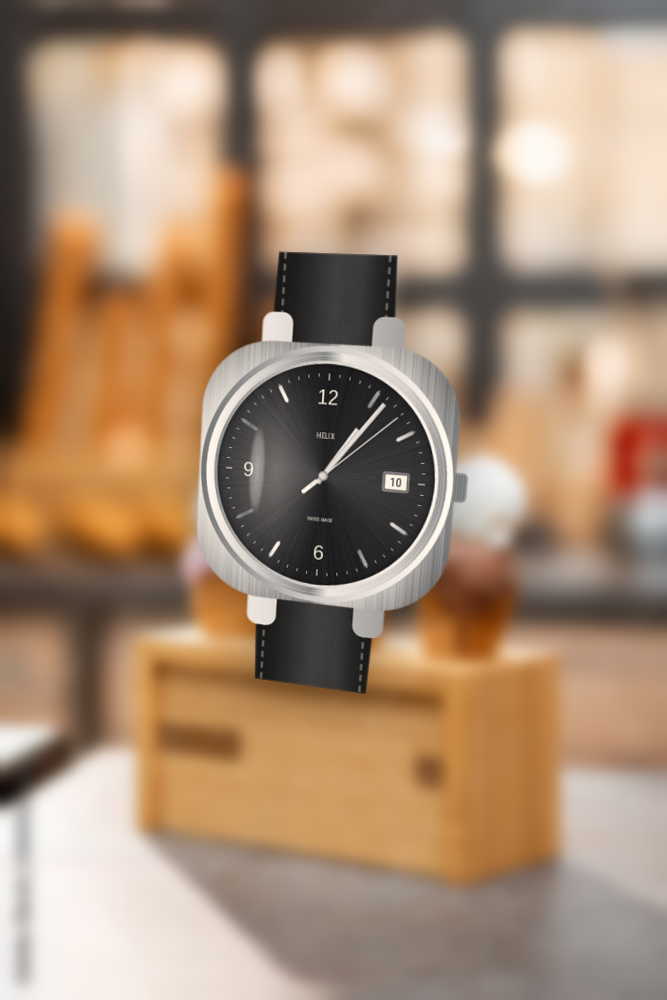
1:06:08
